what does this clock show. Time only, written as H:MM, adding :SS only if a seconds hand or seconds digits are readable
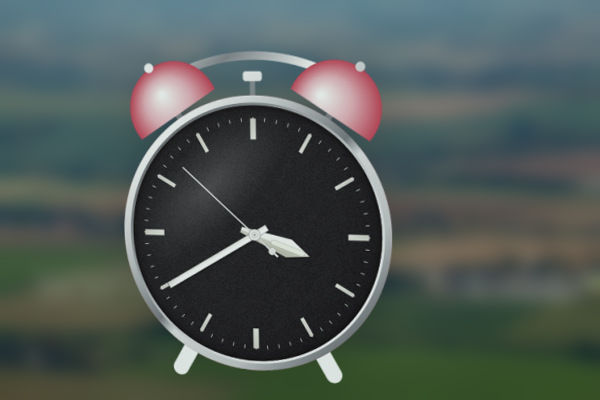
3:39:52
